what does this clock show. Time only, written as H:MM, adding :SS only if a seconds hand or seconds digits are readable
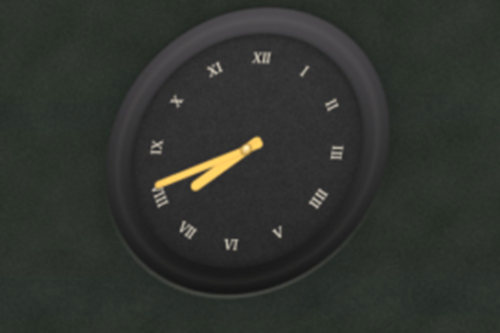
7:41
